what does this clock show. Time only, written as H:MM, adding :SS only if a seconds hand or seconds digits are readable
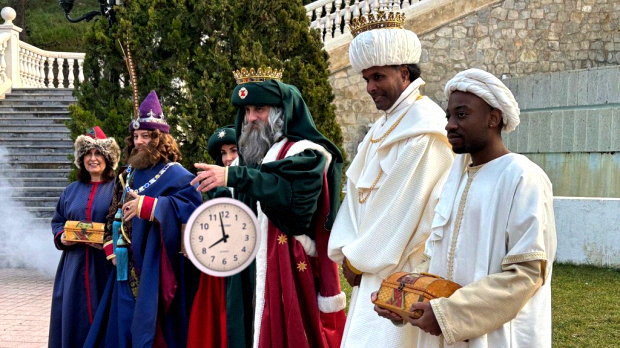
7:58
